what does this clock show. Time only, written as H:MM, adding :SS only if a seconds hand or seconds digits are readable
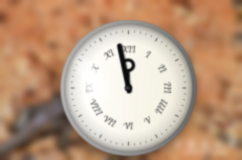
11:58
